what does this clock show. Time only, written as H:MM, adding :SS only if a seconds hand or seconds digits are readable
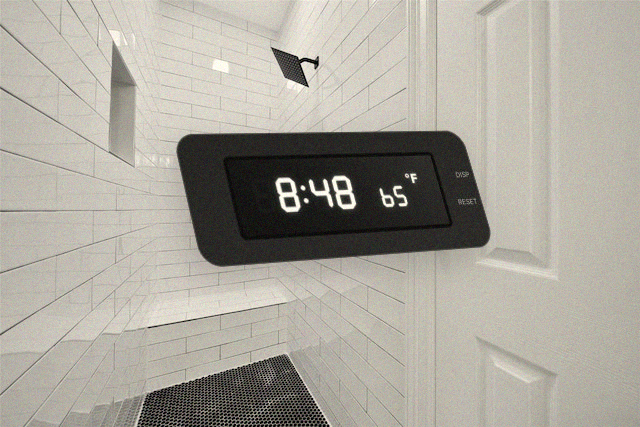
8:48
